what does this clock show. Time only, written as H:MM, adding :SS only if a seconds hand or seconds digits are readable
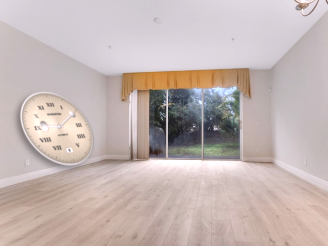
9:10
